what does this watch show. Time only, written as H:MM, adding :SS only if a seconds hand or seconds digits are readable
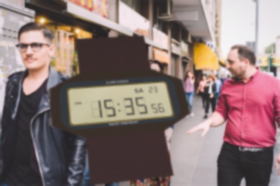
15:35
